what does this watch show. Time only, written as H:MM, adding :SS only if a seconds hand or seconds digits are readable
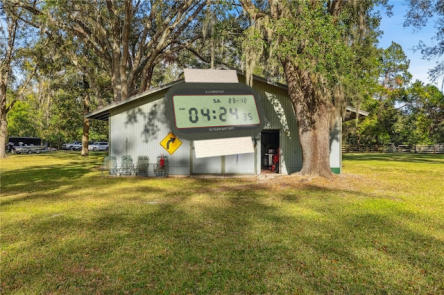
4:24:35
